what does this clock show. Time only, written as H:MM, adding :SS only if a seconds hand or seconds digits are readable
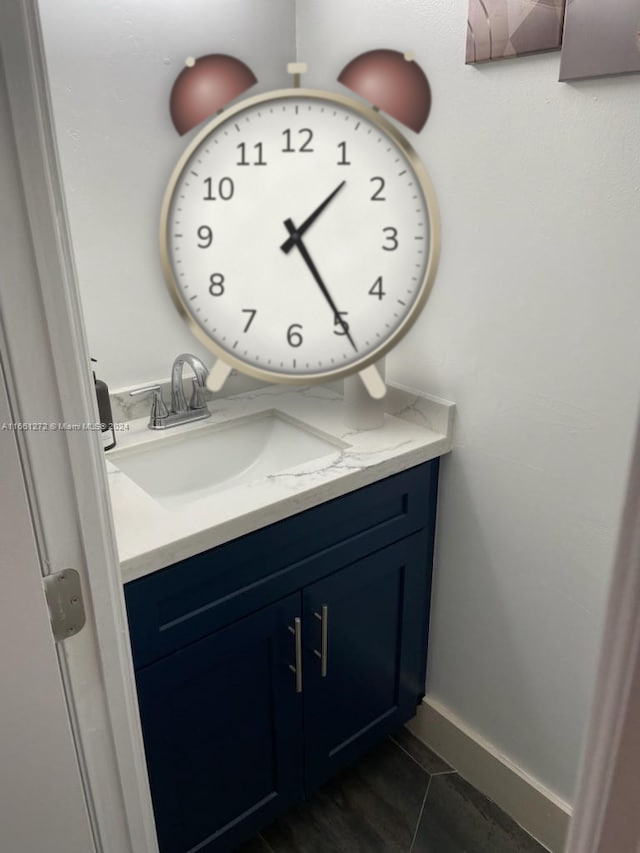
1:25
